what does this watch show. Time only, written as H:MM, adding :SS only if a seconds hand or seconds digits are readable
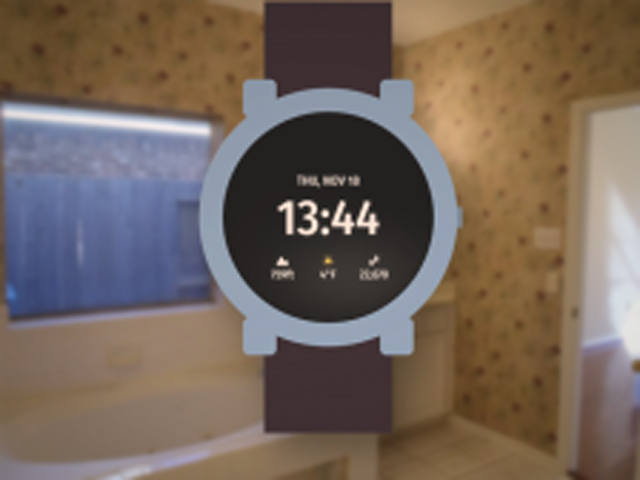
13:44
